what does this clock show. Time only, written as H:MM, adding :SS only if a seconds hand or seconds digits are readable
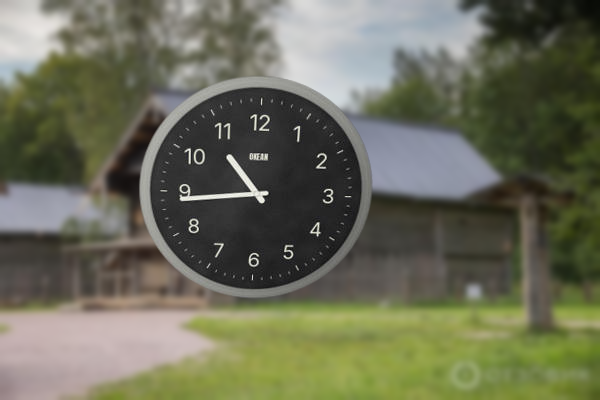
10:44
